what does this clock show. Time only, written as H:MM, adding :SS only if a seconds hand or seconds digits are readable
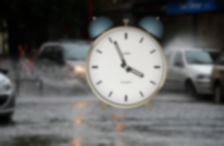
3:56
